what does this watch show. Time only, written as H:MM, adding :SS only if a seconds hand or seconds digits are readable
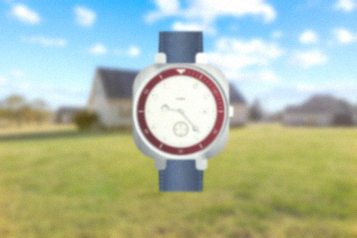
9:23
